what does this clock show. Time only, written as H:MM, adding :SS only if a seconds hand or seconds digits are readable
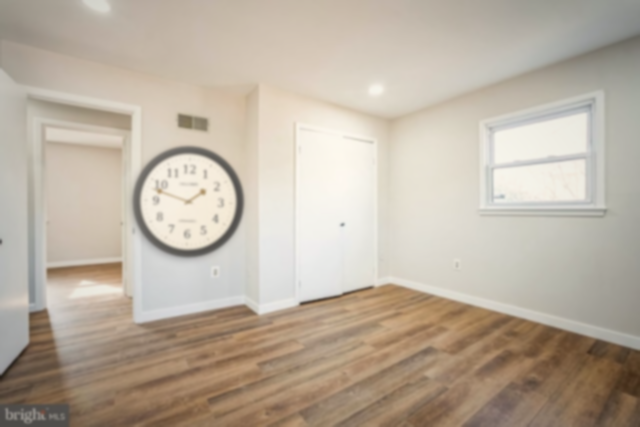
1:48
